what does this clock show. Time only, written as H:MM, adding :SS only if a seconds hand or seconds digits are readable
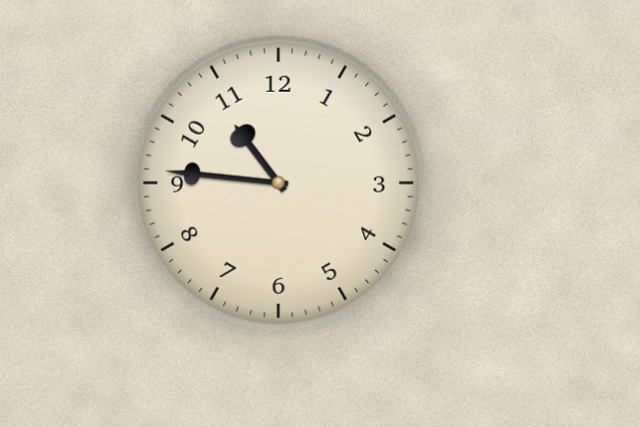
10:46
